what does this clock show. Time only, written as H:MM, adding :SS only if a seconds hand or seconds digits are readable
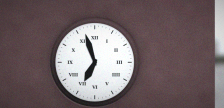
6:57
